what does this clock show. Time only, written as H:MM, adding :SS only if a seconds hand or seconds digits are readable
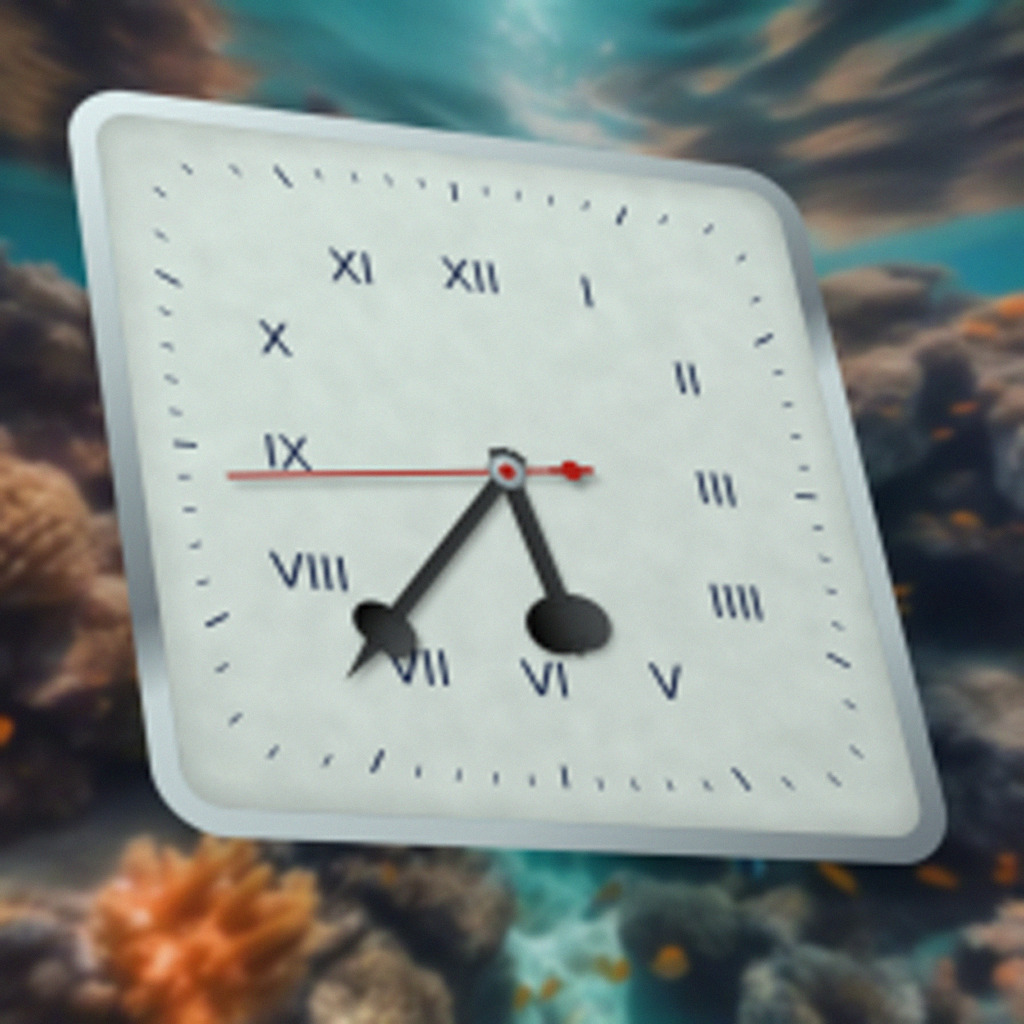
5:36:44
